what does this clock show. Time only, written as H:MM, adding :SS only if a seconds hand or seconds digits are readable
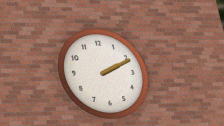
2:11
